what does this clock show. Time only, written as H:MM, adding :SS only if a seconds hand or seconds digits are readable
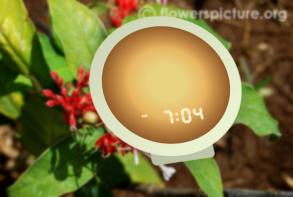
7:04
